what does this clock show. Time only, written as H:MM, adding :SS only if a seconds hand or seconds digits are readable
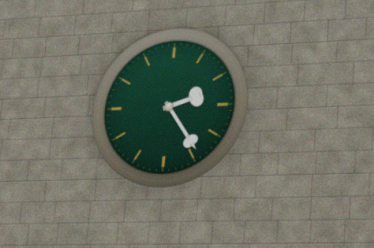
2:24
